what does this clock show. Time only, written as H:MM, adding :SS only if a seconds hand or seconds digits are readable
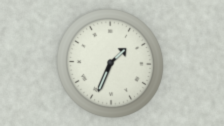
1:34
